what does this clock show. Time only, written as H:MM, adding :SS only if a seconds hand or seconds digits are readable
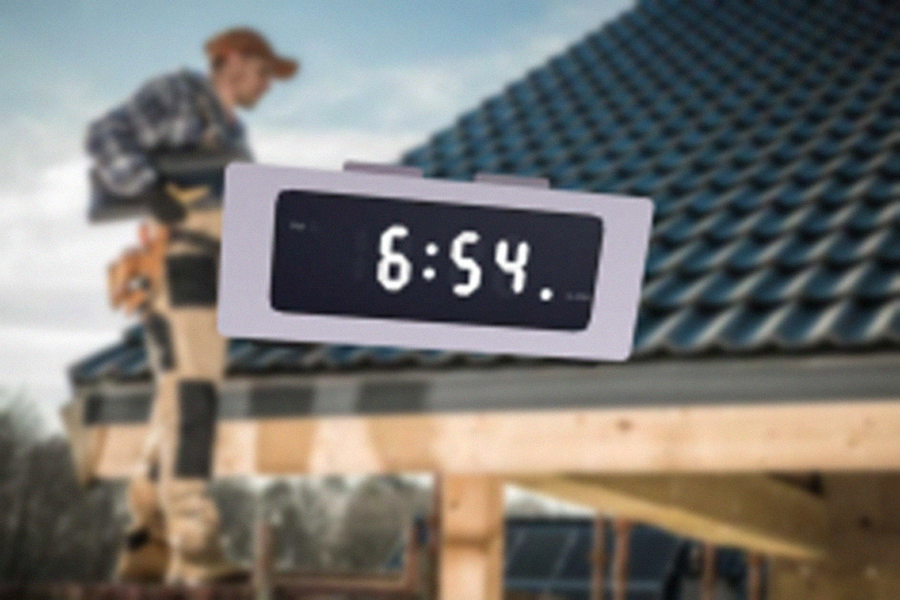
6:54
